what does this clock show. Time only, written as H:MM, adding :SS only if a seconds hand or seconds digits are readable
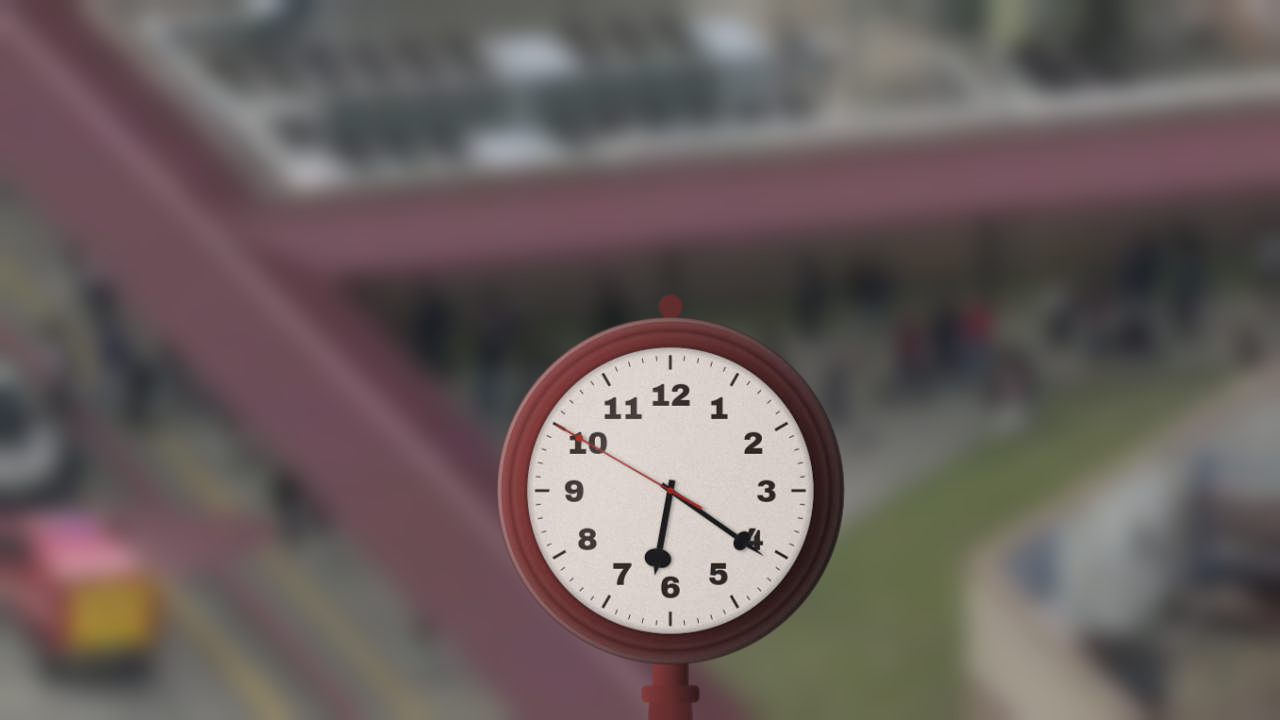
6:20:50
